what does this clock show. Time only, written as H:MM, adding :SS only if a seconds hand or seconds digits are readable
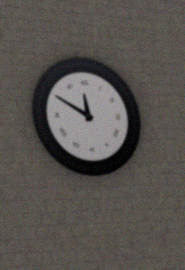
11:50
